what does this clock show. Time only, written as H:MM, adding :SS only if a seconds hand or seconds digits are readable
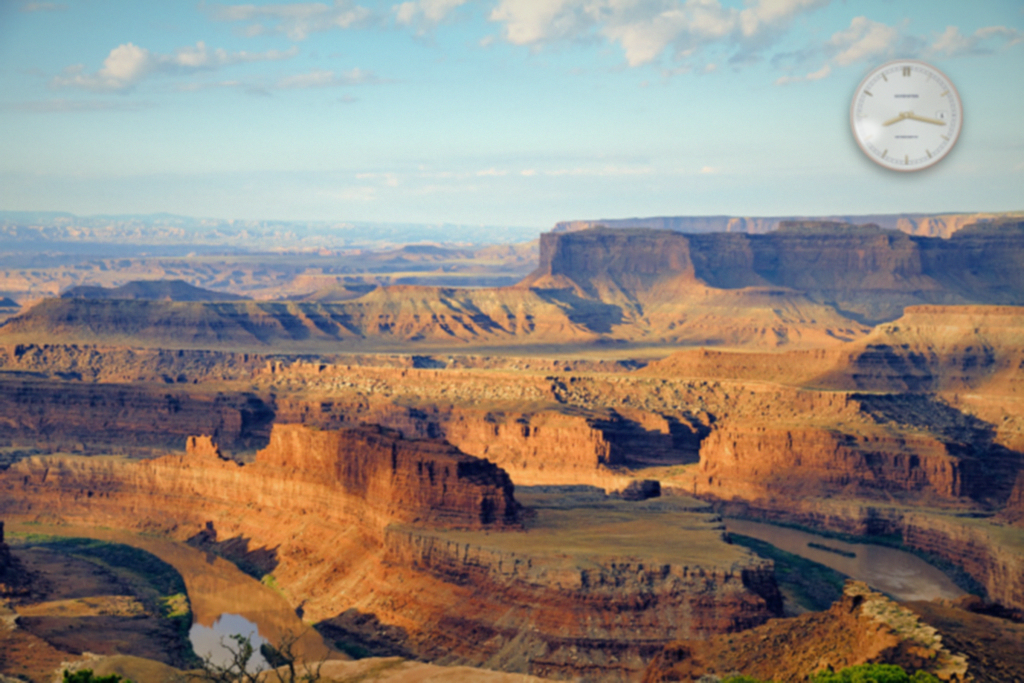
8:17
